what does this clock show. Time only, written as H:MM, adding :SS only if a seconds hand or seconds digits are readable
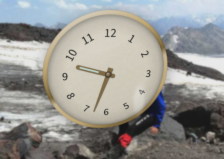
9:33
